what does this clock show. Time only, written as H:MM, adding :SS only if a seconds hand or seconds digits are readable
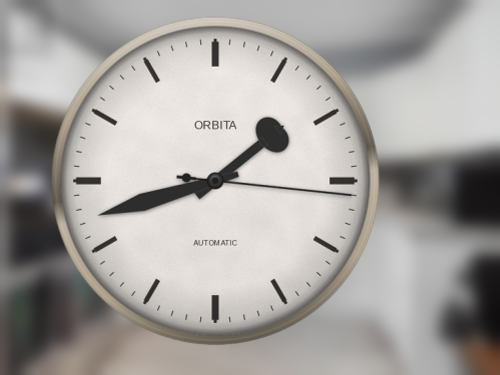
1:42:16
